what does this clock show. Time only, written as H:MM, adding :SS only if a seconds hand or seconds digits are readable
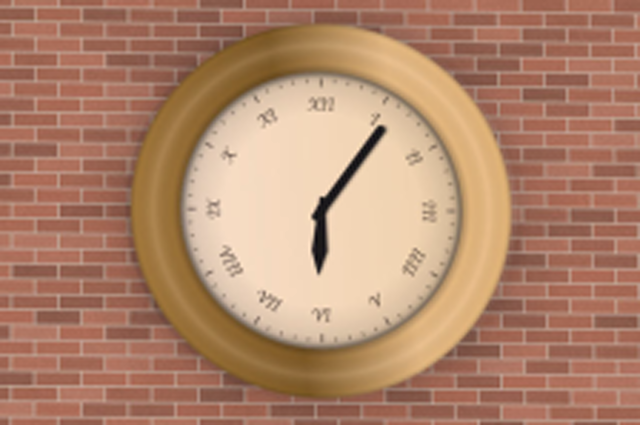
6:06
